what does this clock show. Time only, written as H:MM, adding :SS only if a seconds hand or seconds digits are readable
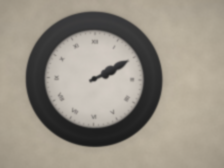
2:10
